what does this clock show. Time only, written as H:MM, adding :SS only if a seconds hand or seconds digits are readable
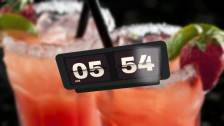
5:54
